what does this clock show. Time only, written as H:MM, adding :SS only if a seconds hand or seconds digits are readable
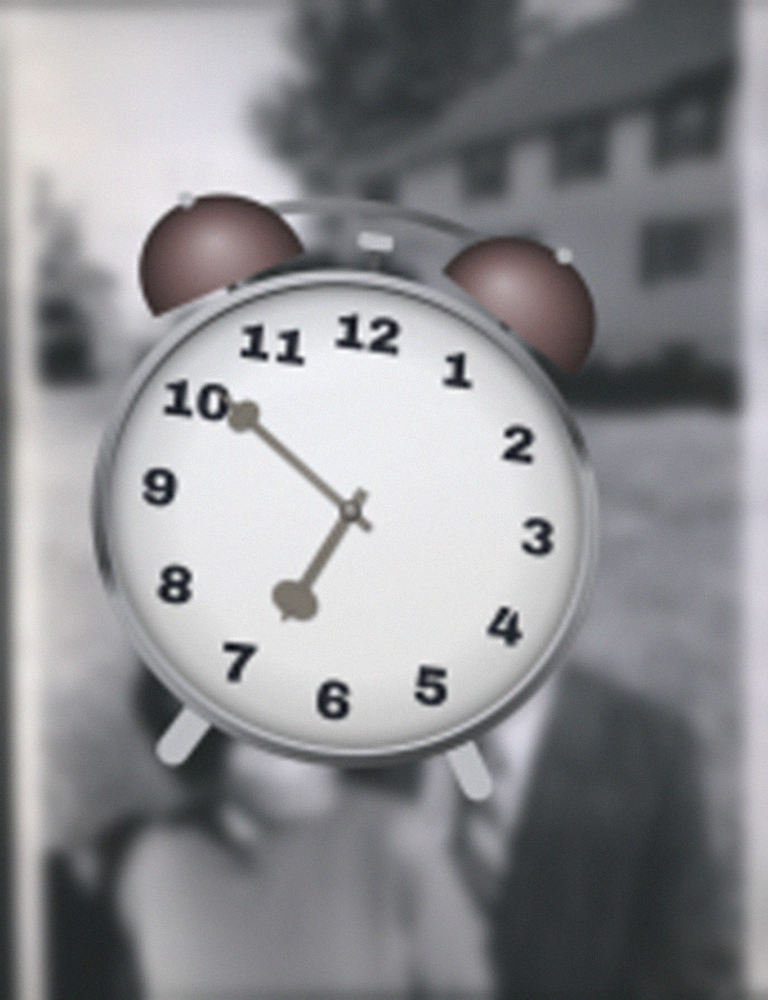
6:51
